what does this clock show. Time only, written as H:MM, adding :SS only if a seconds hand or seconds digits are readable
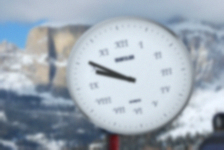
9:51
